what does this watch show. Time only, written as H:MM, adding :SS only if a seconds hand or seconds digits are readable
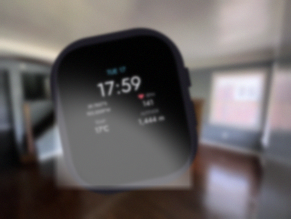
17:59
